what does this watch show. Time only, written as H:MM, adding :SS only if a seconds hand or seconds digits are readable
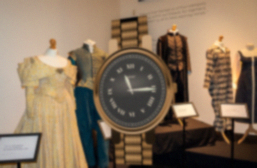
11:15
